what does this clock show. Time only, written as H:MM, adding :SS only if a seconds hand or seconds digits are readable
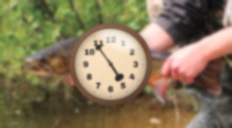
4:54
